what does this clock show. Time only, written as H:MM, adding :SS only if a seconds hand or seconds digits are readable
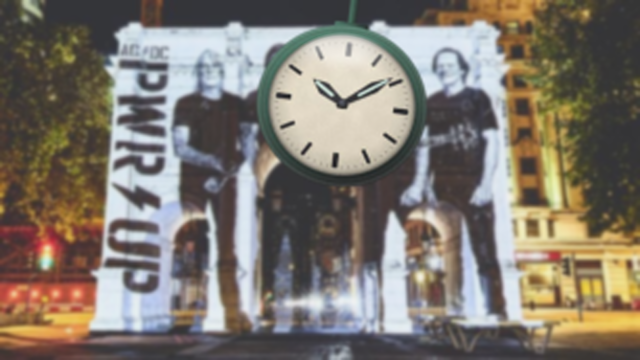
10:09
